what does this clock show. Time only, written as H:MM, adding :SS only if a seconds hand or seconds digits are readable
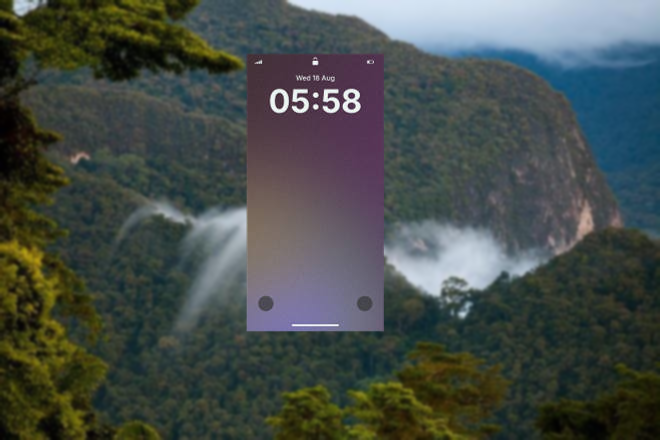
5:58
